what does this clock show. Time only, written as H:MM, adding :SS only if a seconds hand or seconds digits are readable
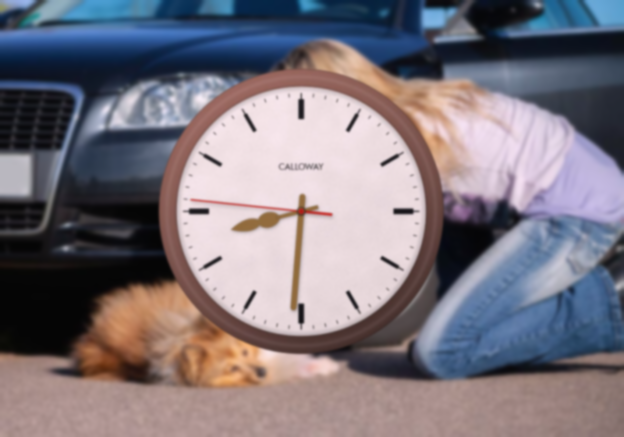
8:30:46
